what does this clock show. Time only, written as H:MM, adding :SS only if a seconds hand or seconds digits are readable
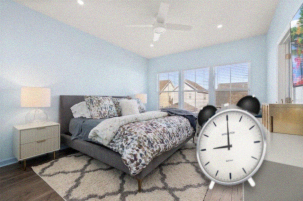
9:00
